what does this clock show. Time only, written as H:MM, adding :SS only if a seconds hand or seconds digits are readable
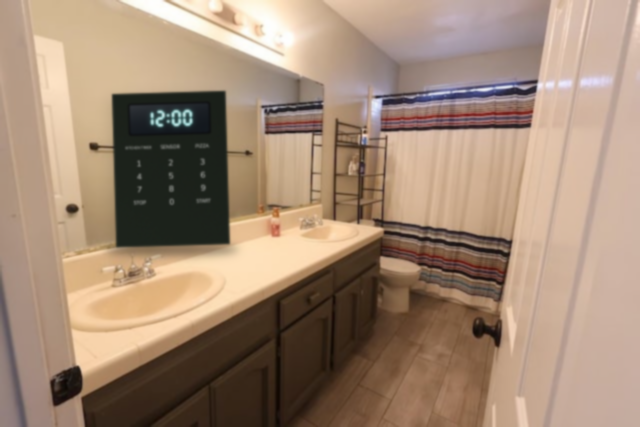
12:00
